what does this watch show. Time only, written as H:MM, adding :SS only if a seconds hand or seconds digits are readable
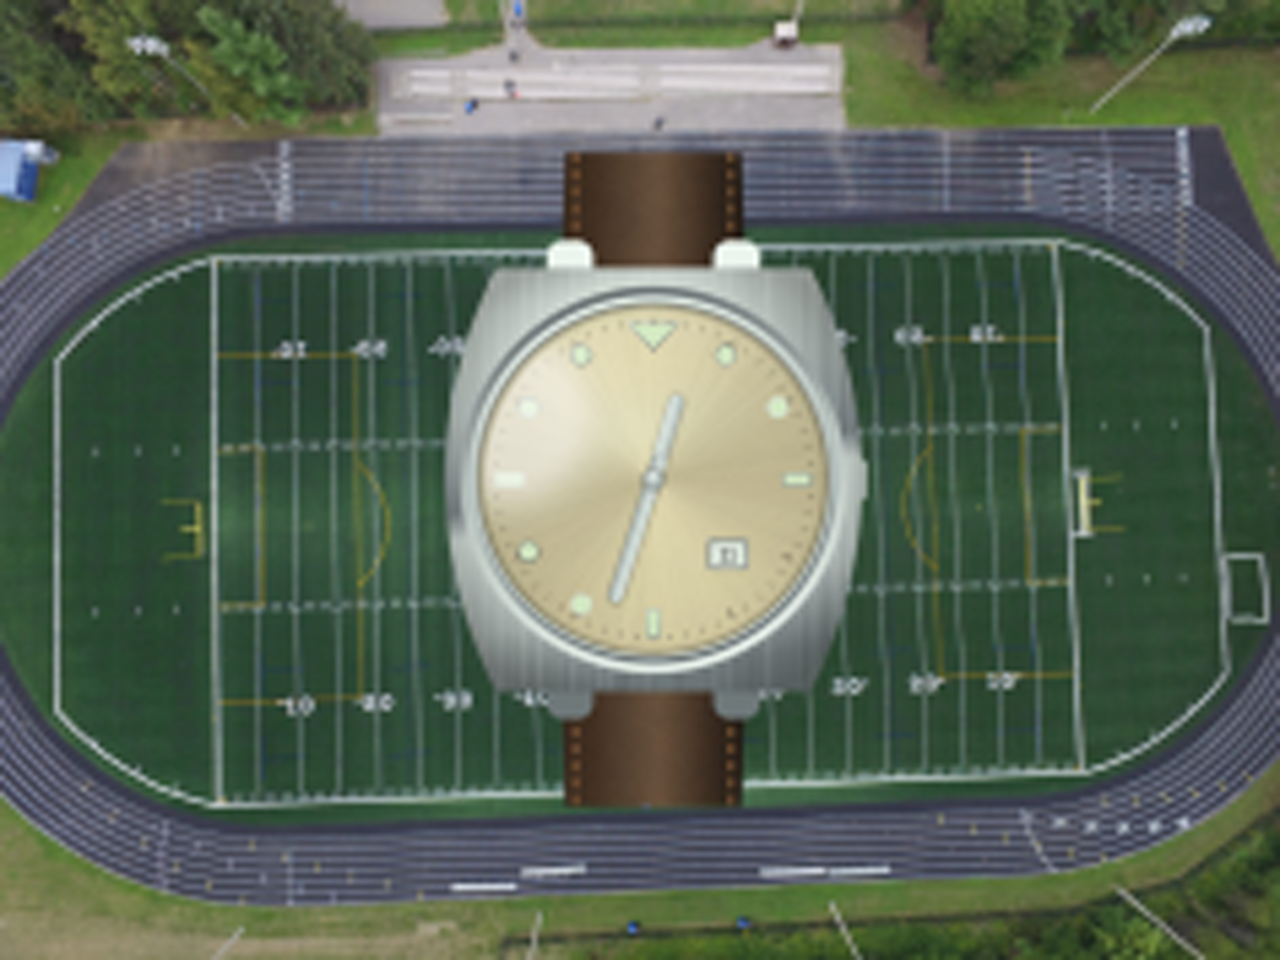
12:33
